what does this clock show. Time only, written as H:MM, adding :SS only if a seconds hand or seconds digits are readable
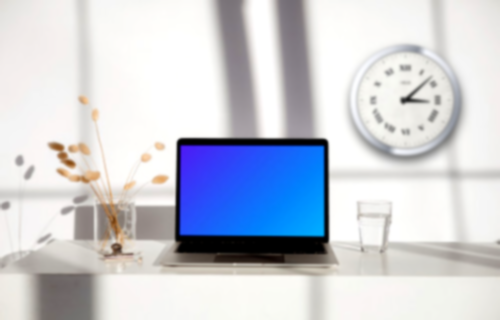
3:08
